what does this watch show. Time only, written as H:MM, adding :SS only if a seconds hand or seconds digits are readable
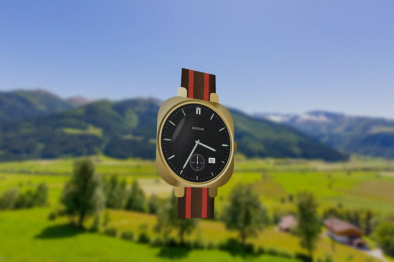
3:35
